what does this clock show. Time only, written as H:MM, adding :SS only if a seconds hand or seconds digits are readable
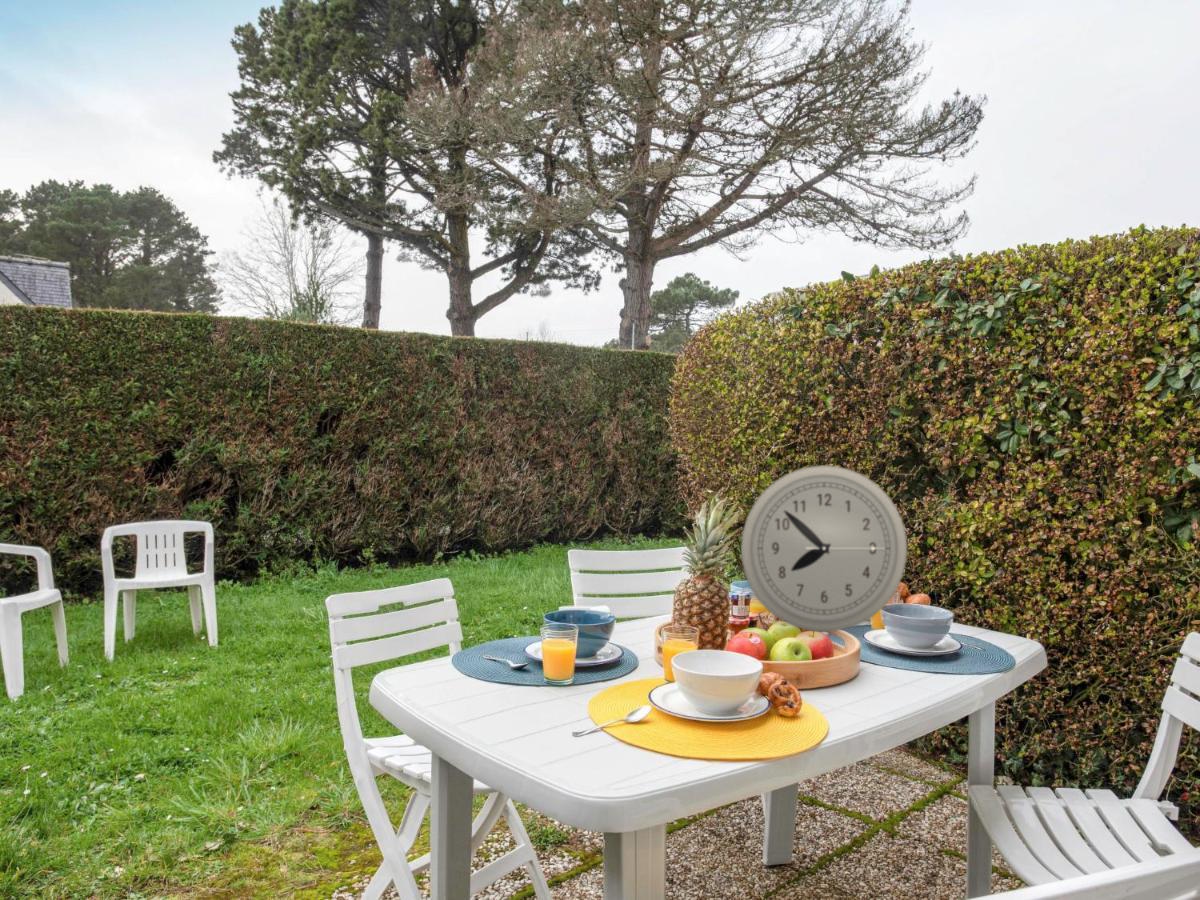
7:52:15
